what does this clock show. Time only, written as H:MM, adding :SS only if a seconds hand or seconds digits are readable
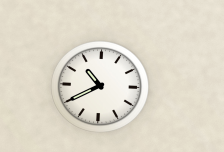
10:40
